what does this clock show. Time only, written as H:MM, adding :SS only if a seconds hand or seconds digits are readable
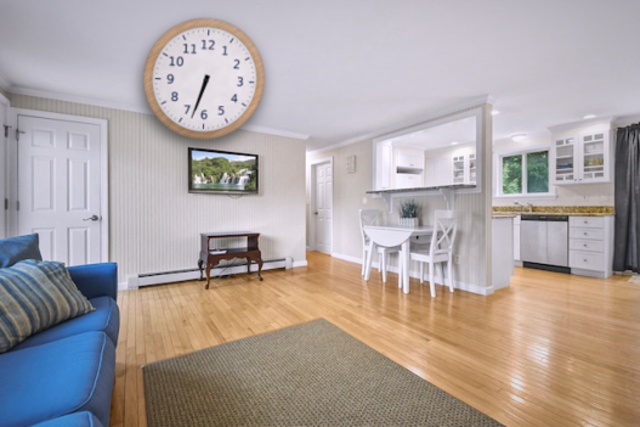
6:33
